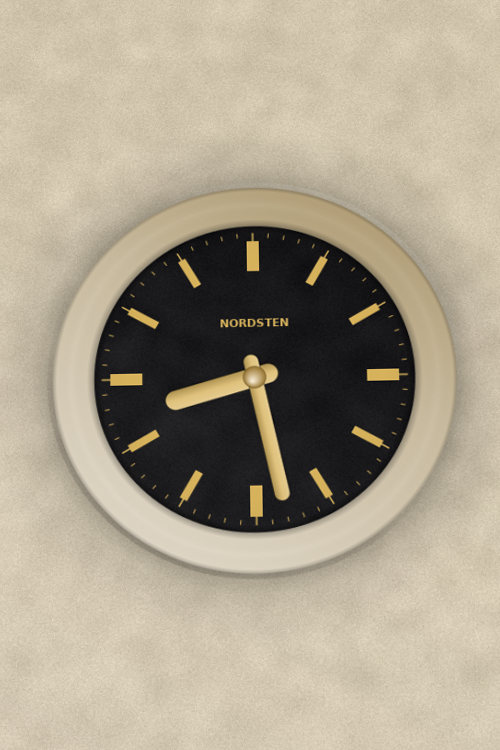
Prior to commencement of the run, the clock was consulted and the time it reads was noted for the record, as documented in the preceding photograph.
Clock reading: 8:28
